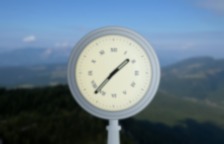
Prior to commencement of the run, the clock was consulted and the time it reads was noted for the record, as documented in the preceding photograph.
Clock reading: 1:37
